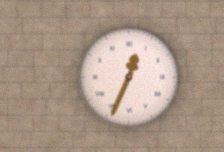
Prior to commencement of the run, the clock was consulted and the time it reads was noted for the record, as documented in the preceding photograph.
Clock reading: 12:34
